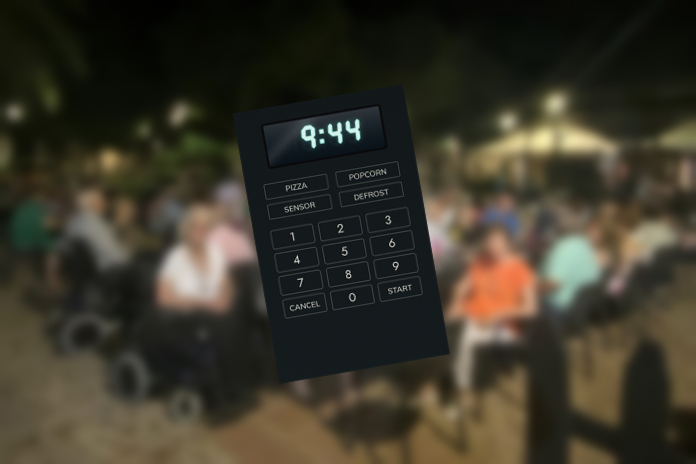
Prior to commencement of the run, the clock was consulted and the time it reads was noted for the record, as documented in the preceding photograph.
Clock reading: 9:44
